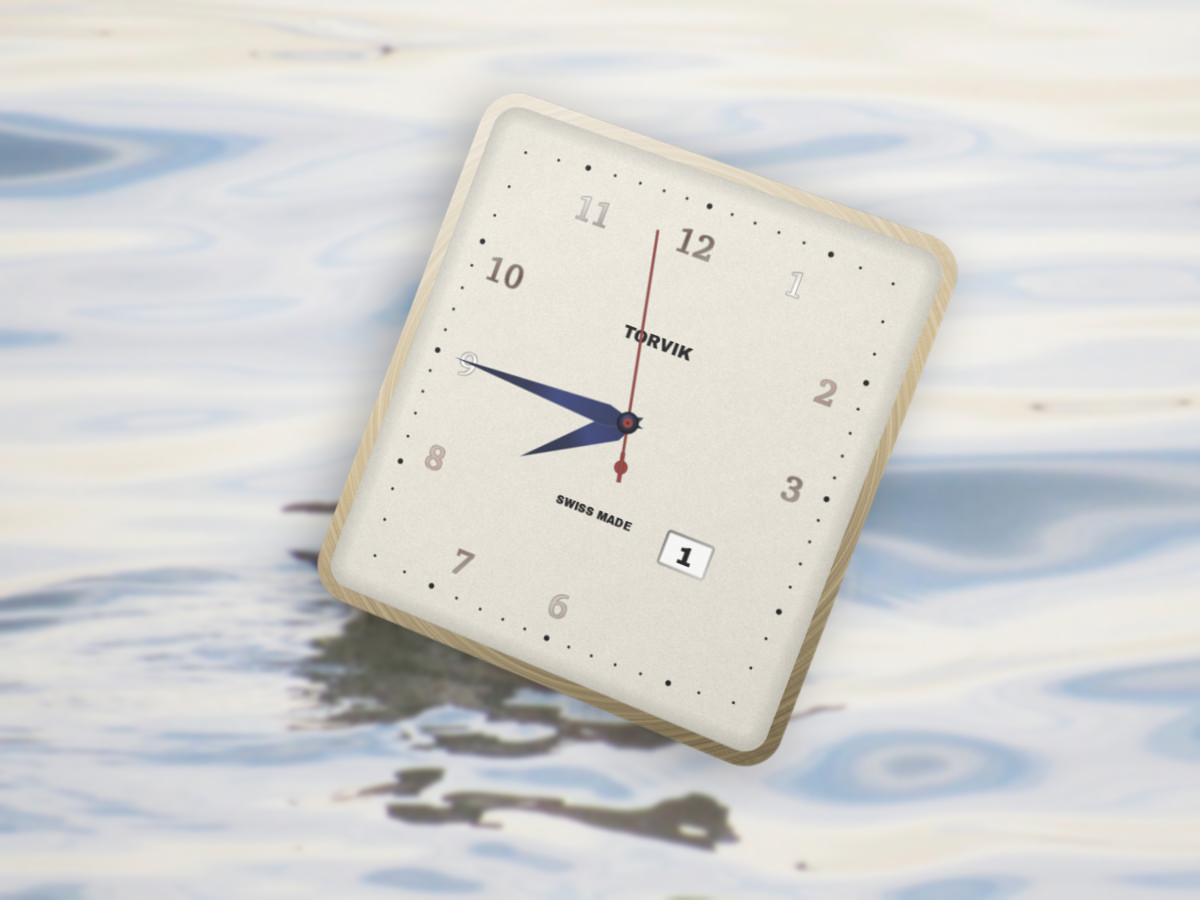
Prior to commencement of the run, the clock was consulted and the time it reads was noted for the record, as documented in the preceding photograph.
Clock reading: 7:44:58
